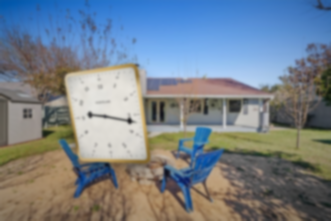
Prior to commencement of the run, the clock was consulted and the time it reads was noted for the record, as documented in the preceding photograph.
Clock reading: 9:17
